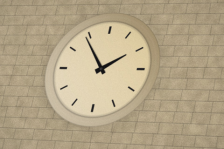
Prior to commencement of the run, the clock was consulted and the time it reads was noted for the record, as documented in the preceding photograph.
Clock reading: 1:54
